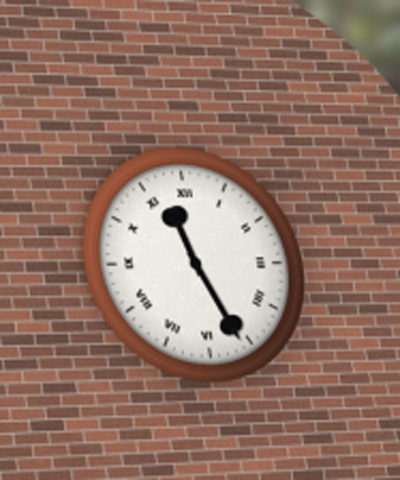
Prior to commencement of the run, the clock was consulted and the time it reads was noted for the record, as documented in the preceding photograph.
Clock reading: 11:26
